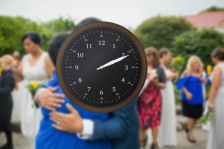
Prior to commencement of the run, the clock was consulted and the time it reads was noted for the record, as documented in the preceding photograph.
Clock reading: 2:11
